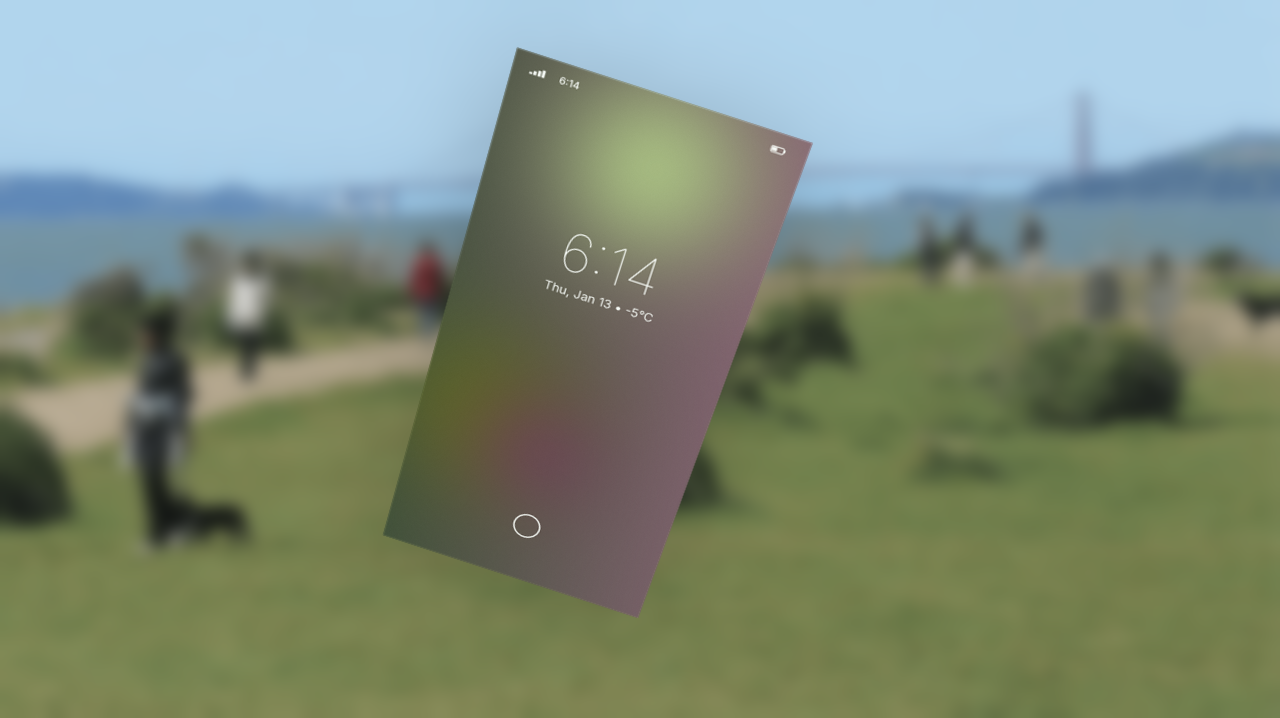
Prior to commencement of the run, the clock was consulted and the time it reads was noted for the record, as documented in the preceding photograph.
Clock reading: 6:14
